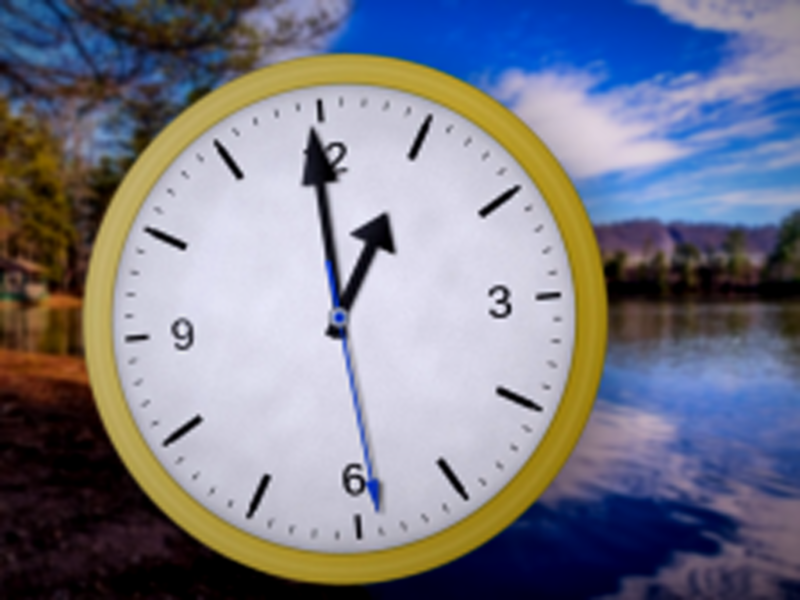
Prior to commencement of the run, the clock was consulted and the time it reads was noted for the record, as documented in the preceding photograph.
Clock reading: 12:59:29
